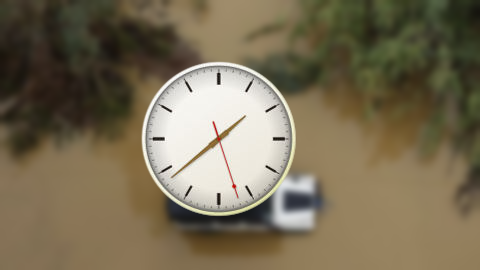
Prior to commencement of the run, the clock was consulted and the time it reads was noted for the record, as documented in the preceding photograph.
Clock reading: 1:38:27
